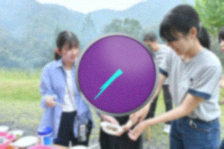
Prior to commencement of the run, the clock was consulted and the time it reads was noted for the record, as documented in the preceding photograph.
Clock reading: 7:37
